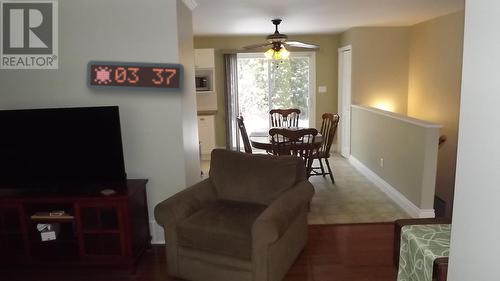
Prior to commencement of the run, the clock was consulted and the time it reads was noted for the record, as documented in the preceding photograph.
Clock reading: 3:37
